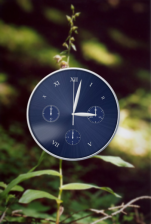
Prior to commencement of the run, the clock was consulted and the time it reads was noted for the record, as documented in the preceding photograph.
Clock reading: 3:02
